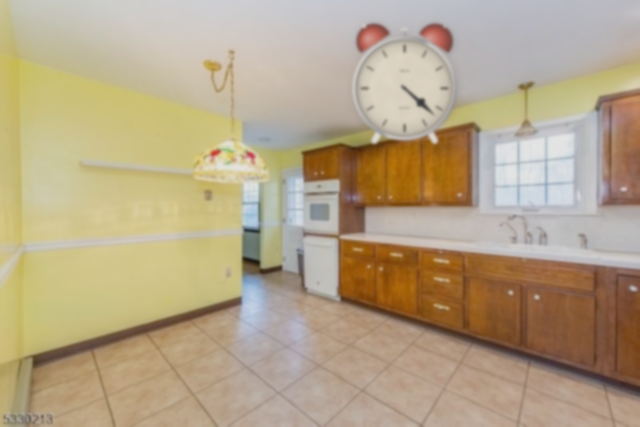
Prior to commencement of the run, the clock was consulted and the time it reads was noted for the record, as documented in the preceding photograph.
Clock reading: 4:22
